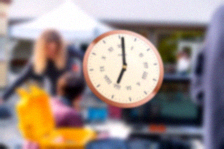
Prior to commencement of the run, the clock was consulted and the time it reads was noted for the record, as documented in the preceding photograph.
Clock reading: 7:01
